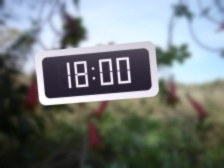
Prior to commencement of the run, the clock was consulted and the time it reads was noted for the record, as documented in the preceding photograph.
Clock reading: 18:00
